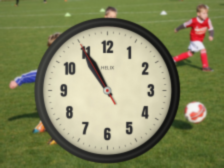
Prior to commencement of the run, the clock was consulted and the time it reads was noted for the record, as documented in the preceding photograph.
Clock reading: 10:54:55
